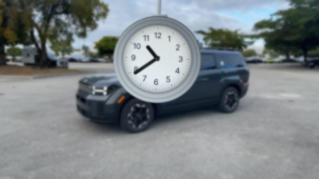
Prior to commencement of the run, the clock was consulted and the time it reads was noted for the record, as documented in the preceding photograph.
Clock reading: 10:39
